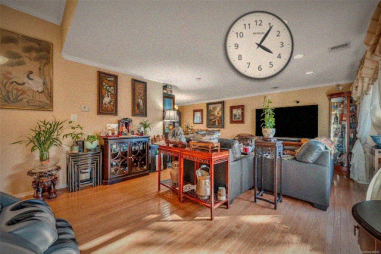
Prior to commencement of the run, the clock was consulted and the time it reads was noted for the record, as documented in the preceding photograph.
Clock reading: 4:06
